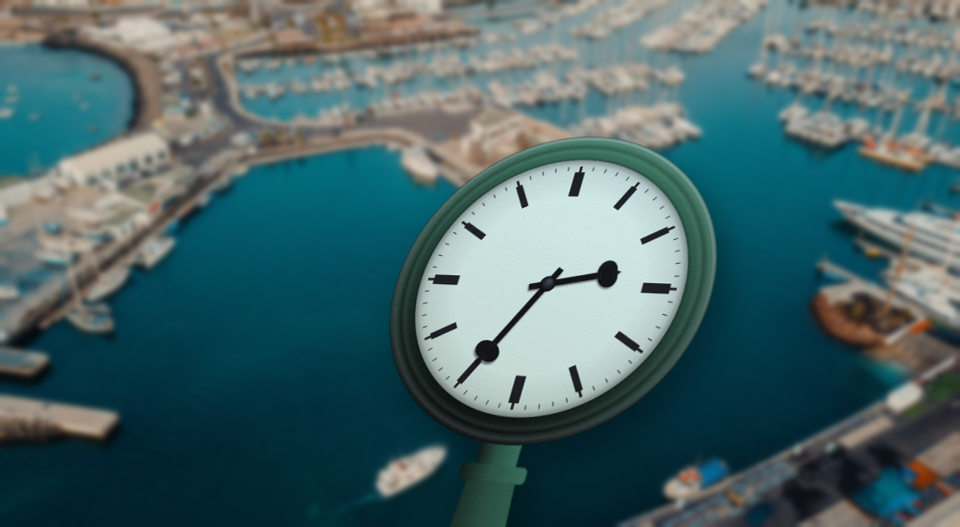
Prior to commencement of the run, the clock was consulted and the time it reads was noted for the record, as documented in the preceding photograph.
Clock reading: 2:35
